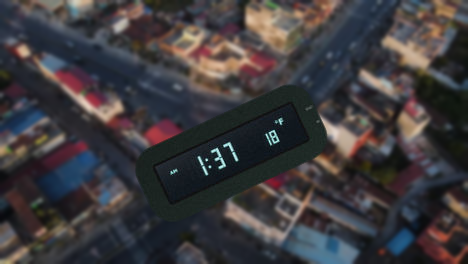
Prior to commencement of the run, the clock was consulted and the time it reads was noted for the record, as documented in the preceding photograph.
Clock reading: 1:37
